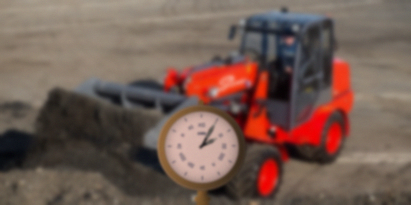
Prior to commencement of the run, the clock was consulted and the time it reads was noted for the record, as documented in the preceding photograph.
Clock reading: 2:05
